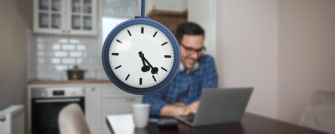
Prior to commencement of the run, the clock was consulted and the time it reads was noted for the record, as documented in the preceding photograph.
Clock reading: 5:23
